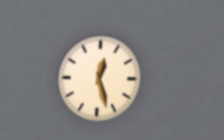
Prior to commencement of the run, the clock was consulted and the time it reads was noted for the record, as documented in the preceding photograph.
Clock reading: 12:27
